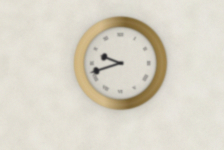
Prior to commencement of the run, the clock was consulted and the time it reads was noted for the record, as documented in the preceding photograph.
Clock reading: 9:42
